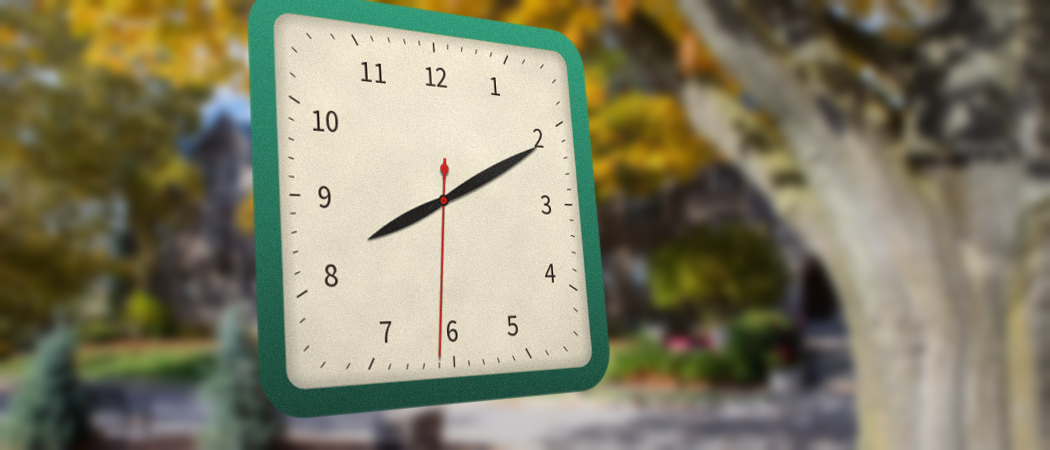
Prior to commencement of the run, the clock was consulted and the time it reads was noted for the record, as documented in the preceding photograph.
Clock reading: 8:10:31
